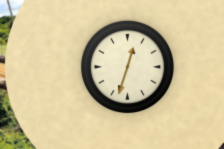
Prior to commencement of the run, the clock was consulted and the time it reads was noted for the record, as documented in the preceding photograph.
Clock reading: 12:33
